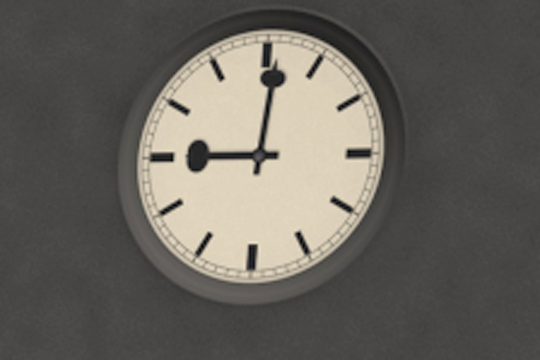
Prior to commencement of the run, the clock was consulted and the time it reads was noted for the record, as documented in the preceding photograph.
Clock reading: 9:01
